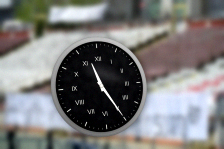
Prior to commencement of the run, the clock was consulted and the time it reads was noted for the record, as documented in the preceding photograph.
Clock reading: 11:25
